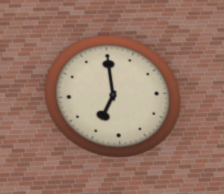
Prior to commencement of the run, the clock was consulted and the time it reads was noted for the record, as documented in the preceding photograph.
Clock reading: 7:00
